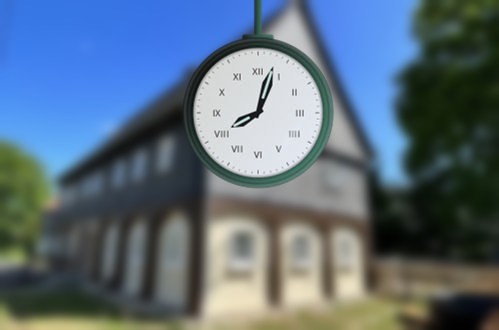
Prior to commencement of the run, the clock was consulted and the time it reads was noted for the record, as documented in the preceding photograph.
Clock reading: 8:03
